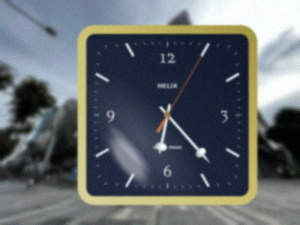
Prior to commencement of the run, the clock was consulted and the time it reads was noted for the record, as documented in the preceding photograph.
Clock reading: 6:23:05
